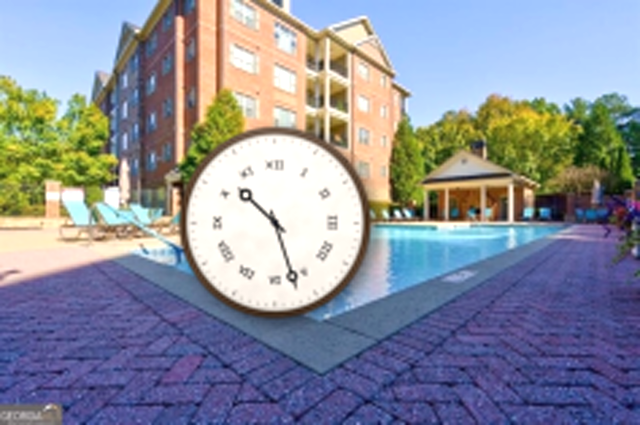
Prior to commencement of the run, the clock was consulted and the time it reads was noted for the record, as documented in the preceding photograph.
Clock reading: 10:27
